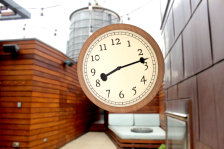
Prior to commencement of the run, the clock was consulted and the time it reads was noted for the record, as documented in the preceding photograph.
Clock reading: 8:13
